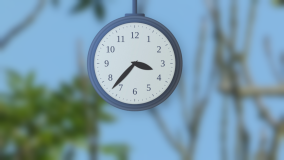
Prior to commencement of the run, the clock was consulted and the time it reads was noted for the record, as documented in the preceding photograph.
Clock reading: 3:37
